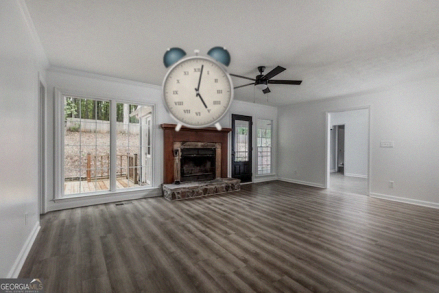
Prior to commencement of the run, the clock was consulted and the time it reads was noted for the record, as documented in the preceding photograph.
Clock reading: 5:02
